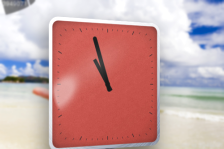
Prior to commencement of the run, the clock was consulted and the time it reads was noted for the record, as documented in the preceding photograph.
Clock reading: 10:57
